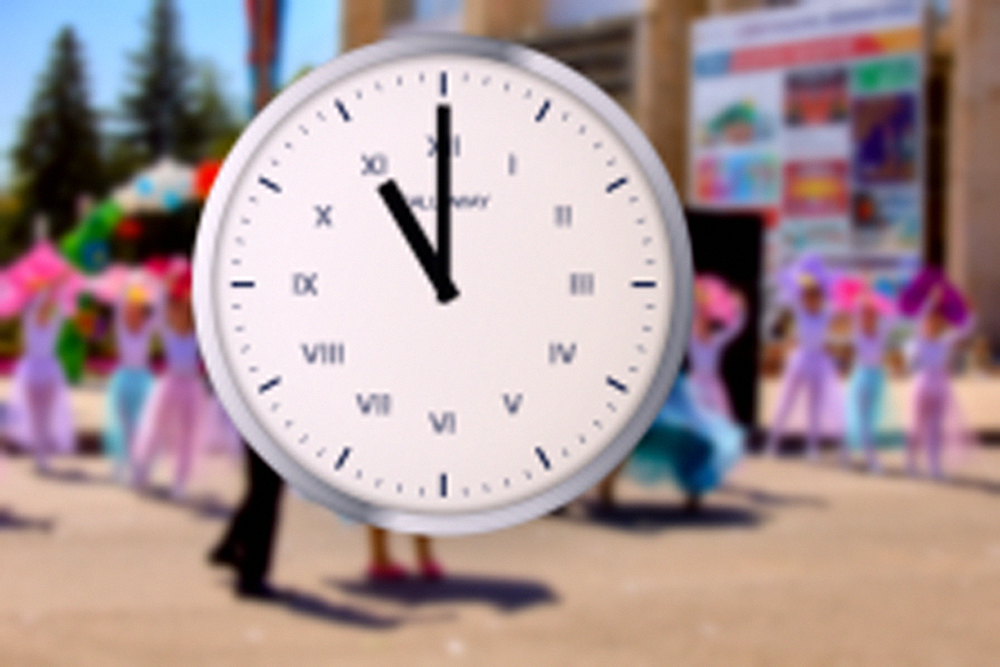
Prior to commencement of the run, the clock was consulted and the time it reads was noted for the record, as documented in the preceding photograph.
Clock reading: 11:00
